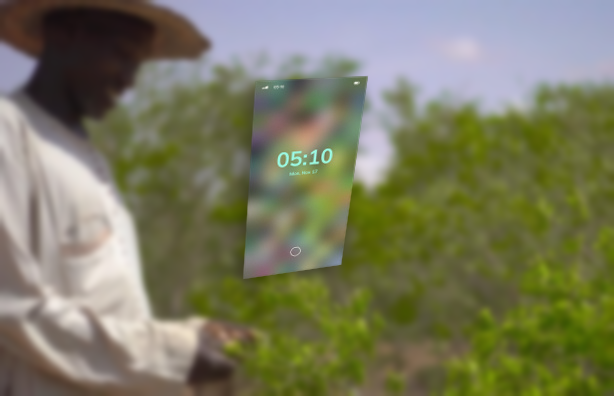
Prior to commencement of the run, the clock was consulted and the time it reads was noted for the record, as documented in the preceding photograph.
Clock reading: 5:10
